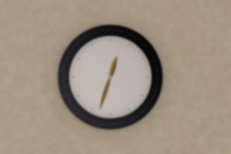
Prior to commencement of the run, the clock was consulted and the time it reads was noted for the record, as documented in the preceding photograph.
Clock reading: 12:33
